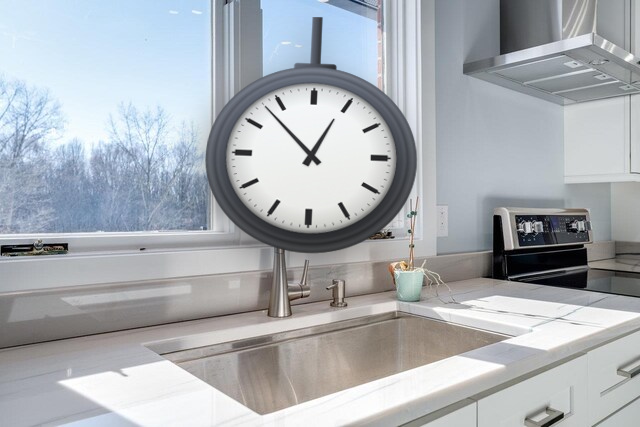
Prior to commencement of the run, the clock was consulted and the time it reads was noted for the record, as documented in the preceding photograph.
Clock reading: 12:53
